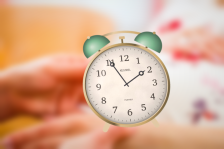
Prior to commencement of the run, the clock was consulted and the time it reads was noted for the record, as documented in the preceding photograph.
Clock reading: 1:55
